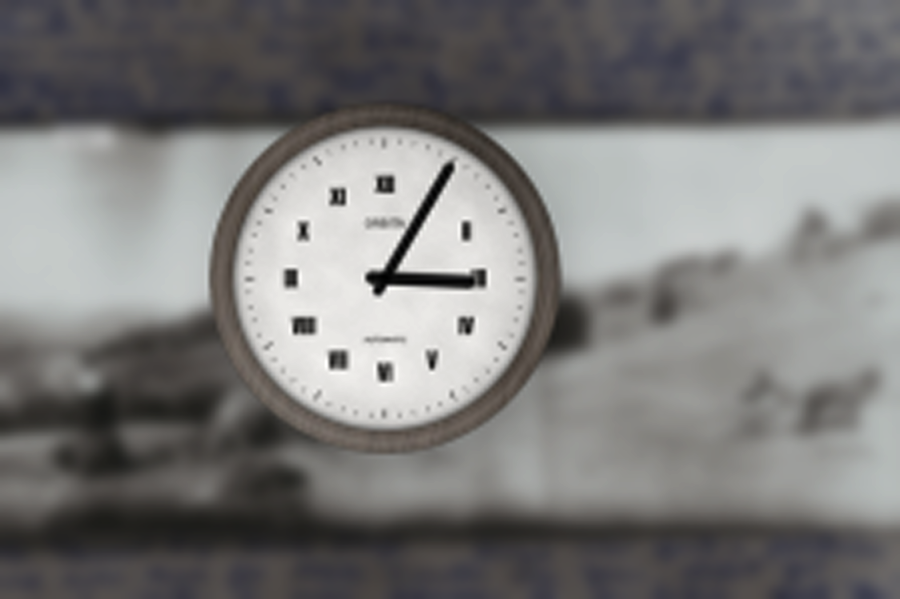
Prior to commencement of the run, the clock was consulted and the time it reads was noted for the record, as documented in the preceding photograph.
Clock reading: 3:05
